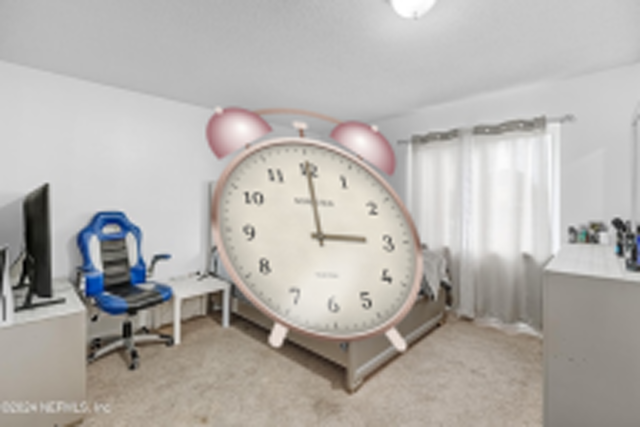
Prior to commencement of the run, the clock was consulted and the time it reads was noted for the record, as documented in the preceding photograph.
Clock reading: 3:00
